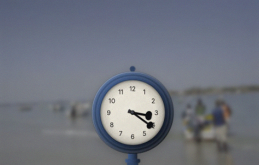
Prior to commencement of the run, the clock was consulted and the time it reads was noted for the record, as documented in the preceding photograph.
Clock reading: 3:21
